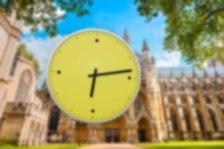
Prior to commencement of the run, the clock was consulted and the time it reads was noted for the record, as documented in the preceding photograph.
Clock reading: 6:13
